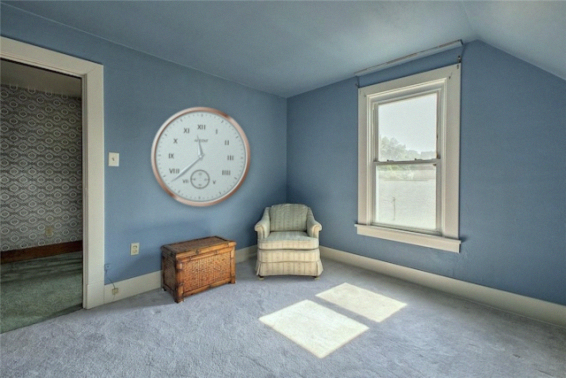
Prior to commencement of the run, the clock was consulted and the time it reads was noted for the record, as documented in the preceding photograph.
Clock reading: 11:38
